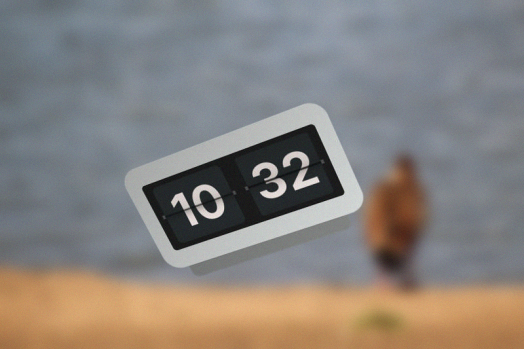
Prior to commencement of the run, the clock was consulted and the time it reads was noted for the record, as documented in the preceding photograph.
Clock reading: 10:32
